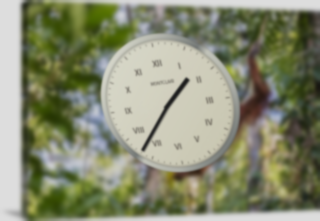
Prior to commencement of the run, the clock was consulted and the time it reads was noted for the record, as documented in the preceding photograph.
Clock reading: 1:37
